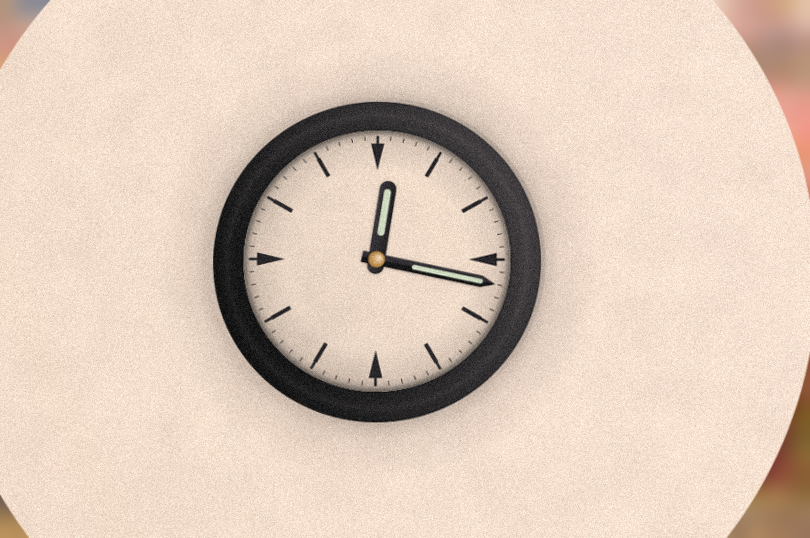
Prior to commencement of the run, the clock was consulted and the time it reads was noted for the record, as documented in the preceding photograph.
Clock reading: 12:17
